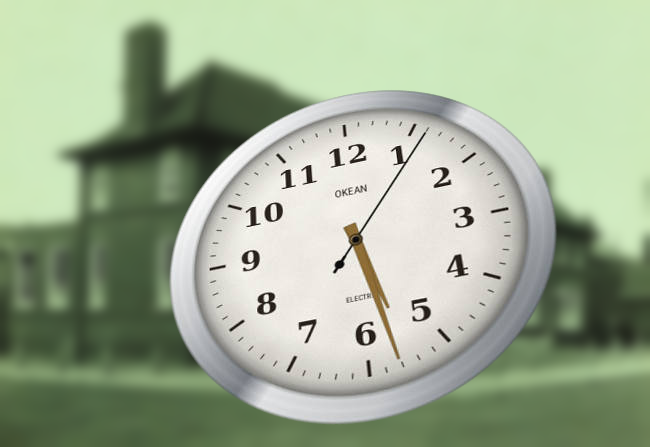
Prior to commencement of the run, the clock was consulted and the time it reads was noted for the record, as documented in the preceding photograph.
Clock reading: 5:28:06
